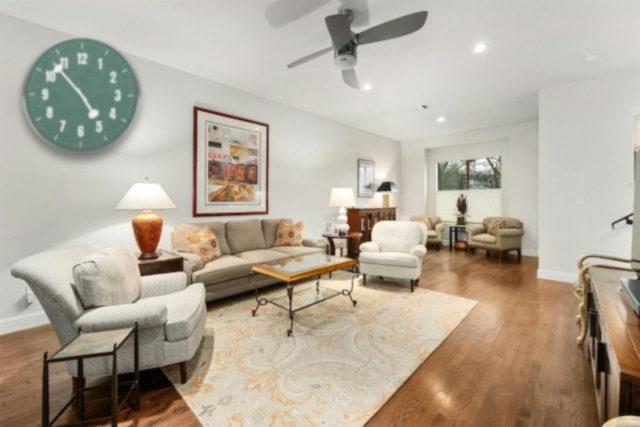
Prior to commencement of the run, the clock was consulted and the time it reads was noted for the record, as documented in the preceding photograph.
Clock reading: 4:53
